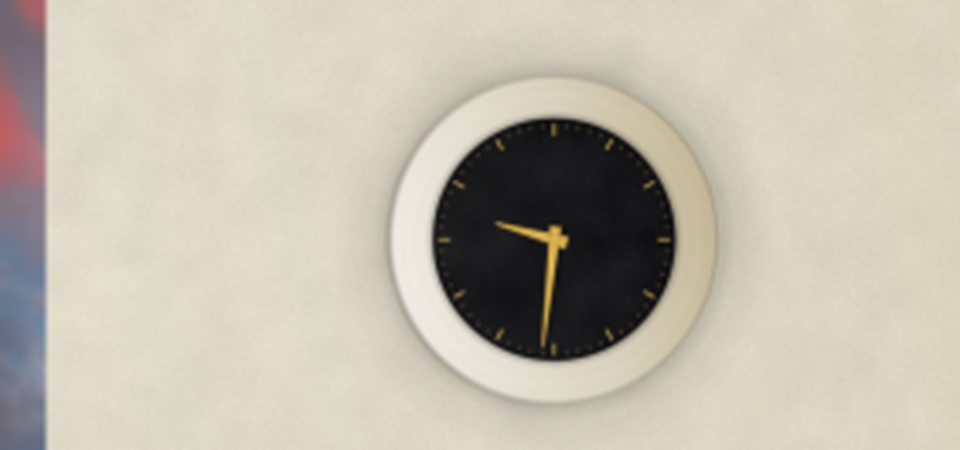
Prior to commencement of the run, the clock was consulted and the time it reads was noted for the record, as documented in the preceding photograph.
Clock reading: 9:31
